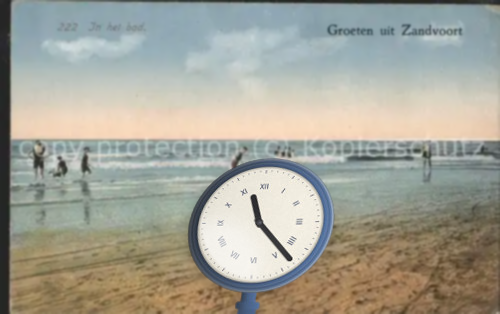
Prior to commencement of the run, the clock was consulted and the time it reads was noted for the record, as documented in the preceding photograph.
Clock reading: 11:23
